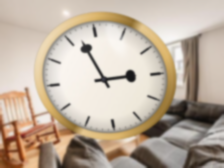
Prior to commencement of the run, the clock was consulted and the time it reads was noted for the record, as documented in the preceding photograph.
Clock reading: 2:57
